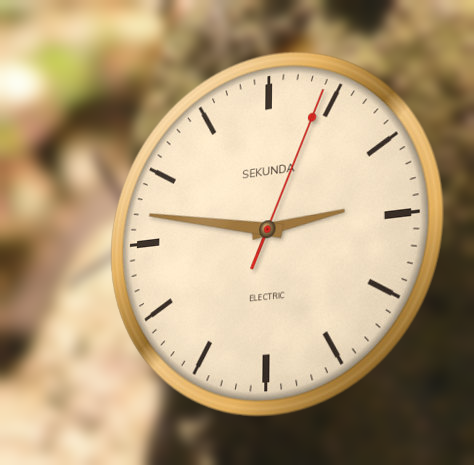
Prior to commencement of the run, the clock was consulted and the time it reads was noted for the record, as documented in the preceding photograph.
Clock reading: 2:47:04
